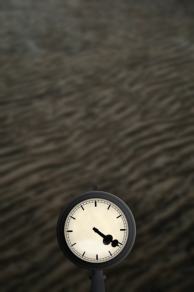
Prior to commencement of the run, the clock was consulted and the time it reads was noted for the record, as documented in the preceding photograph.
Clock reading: 4:21
